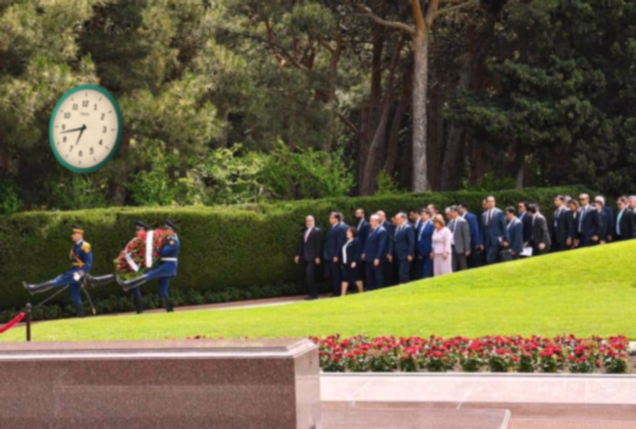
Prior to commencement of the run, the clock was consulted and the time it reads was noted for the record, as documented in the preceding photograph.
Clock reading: 6:43
